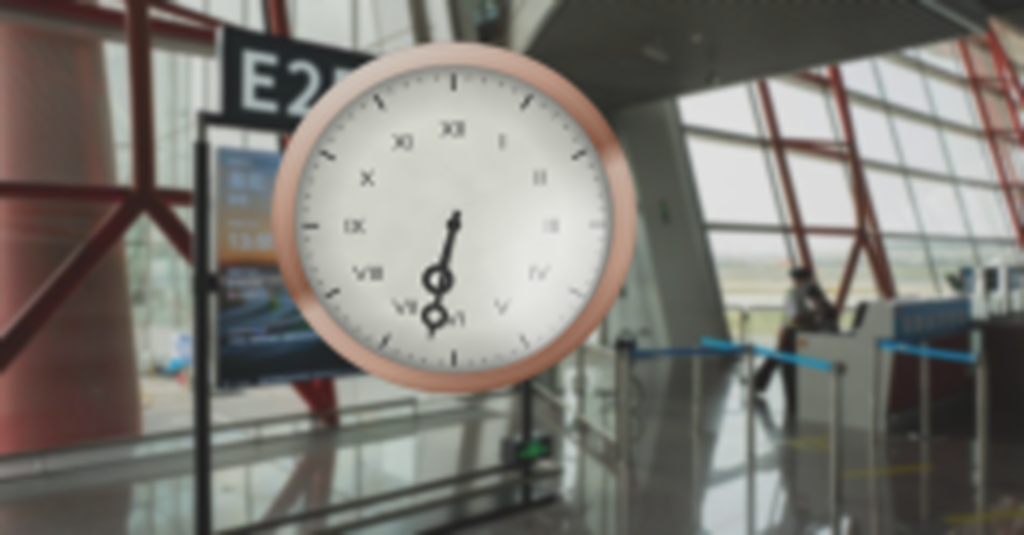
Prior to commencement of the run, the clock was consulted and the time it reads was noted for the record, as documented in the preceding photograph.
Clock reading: 6:32
